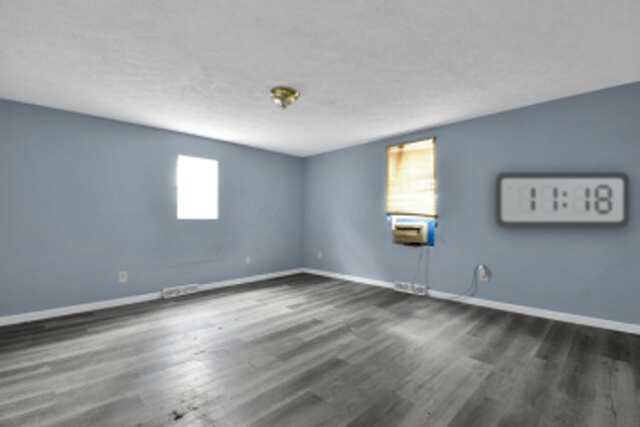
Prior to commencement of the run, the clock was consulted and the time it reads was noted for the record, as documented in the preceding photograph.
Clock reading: 11:18
